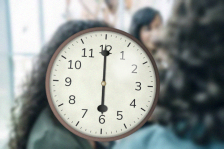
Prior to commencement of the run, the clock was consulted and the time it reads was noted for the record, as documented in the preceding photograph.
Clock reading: 6:00
